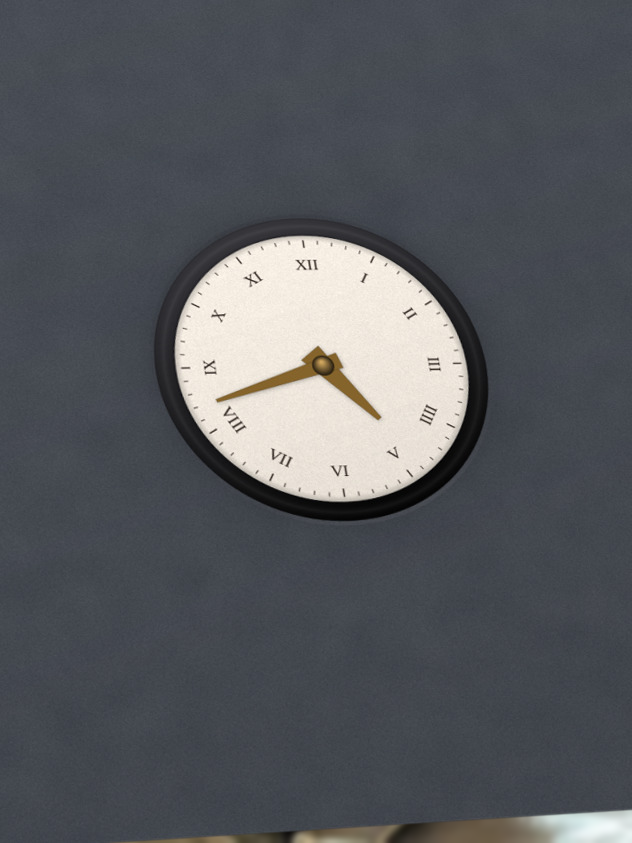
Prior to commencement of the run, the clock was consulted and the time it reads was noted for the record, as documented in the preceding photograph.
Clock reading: 4:42
